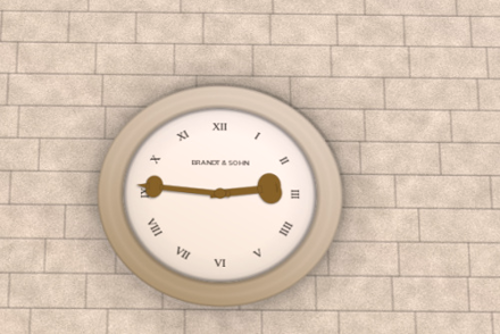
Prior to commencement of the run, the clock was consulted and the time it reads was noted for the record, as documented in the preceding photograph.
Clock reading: 2:46
